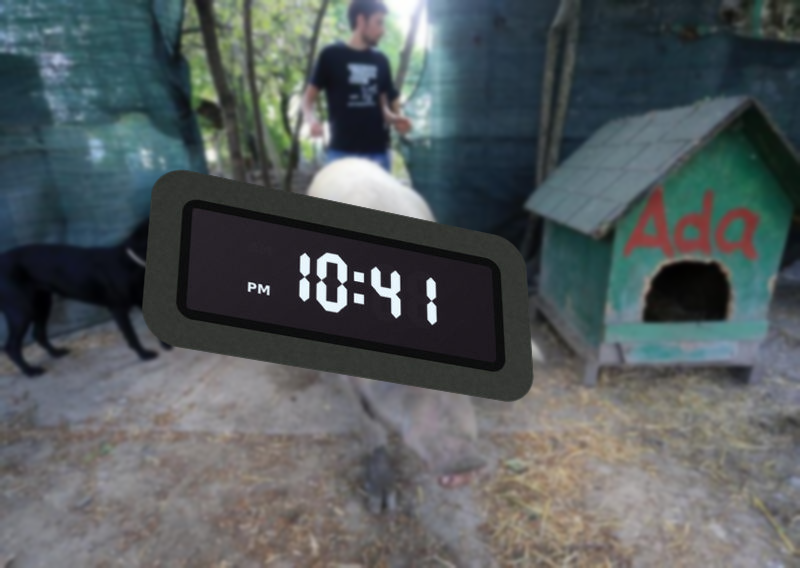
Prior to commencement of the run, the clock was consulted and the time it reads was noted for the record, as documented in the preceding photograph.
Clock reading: 10:41
